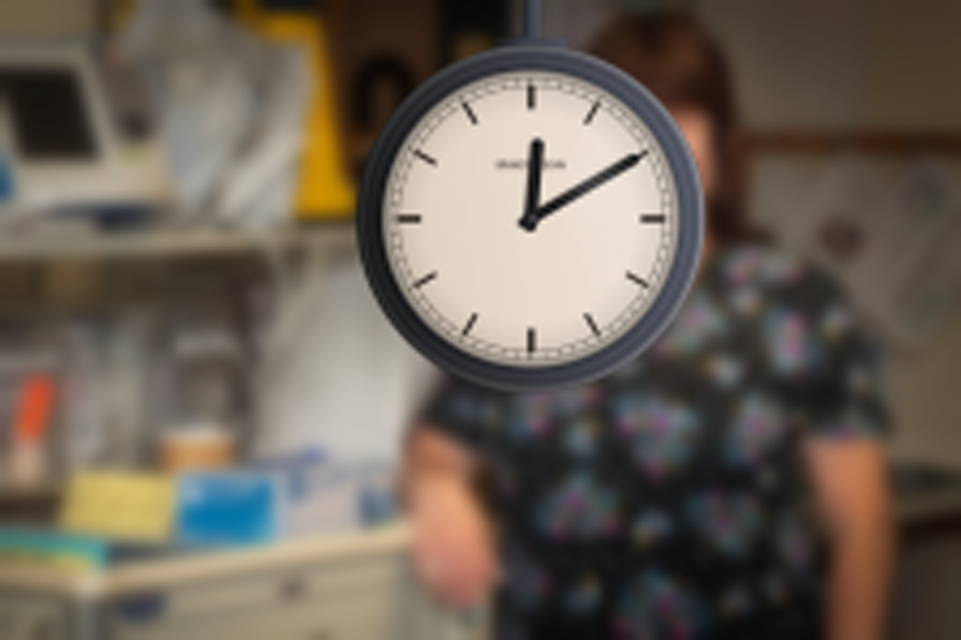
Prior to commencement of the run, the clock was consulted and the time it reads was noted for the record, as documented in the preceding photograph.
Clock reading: 12:10
